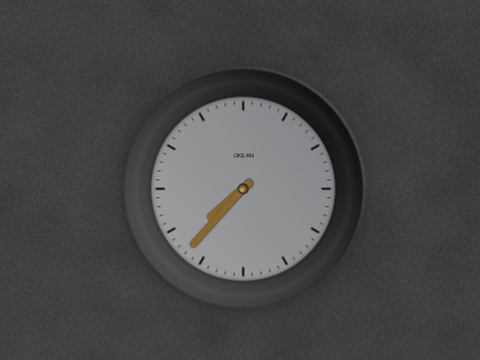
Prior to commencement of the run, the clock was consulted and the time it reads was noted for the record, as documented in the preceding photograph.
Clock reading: 7:37
